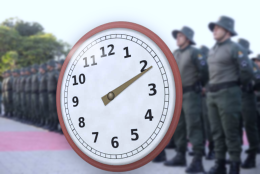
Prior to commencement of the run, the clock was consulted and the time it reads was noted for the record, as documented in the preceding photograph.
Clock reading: 2:11
